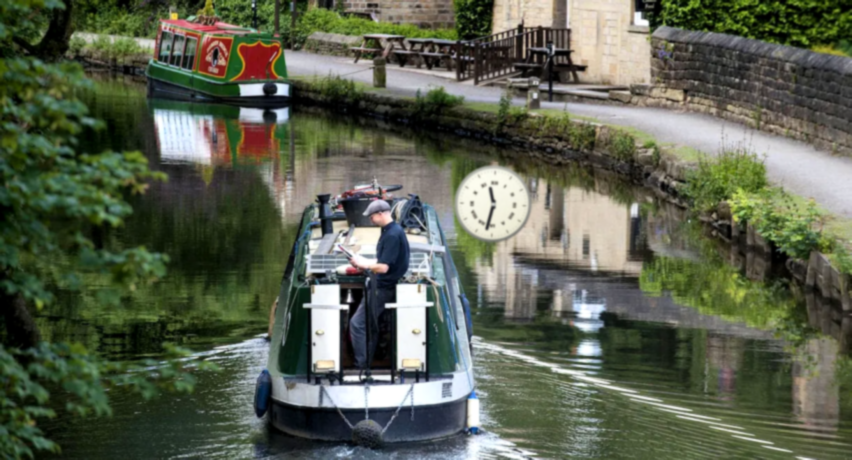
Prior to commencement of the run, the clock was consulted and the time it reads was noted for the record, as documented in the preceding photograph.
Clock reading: 11:32
